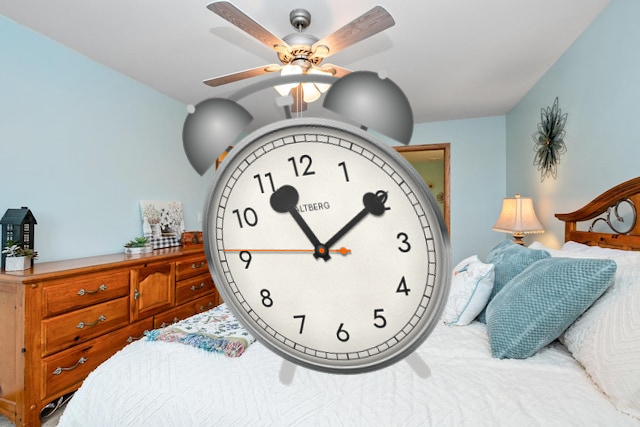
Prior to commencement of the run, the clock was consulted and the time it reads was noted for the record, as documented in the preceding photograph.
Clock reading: 11:09:46
